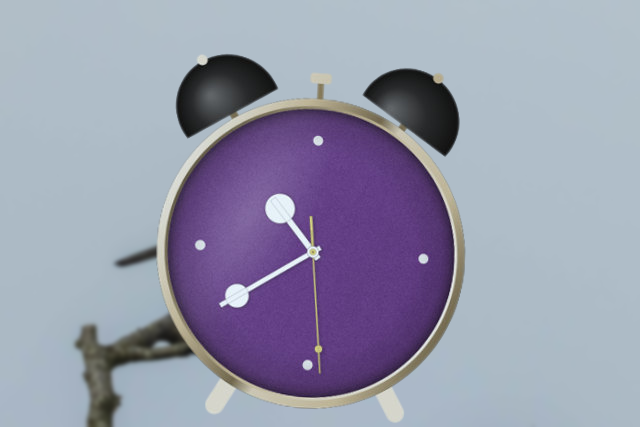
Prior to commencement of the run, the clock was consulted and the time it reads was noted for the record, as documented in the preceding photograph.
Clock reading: 10:39:29
